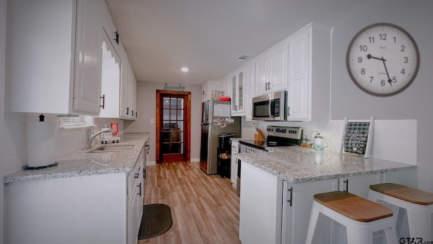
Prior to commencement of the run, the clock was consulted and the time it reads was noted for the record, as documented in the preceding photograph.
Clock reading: 9:27
